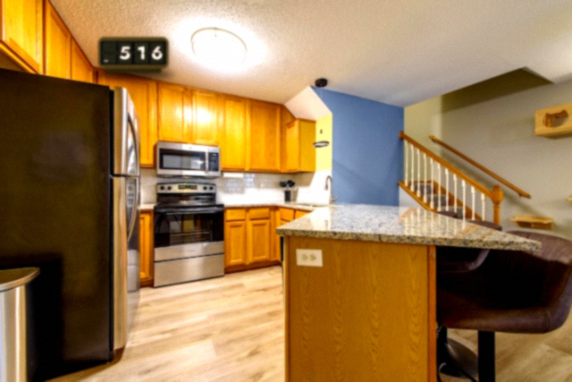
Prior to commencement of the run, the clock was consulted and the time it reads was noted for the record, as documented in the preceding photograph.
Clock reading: 5:16
